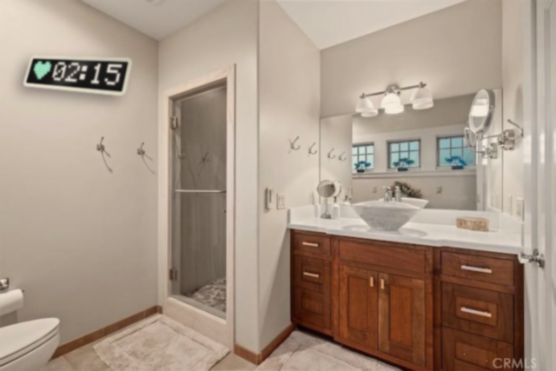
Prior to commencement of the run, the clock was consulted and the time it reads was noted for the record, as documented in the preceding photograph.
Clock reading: 2:15
